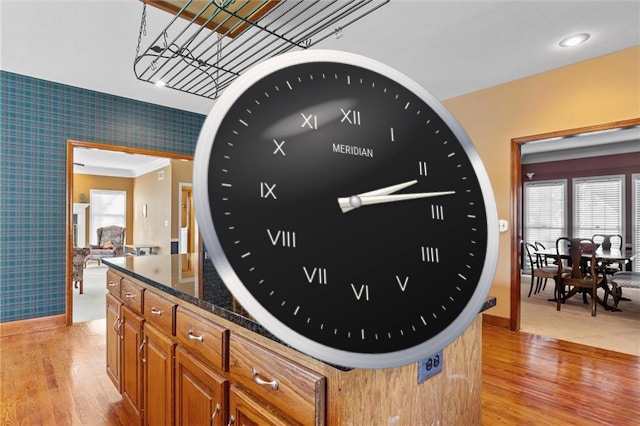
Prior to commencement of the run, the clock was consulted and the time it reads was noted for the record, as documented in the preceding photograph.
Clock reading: 2:13
